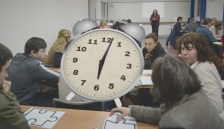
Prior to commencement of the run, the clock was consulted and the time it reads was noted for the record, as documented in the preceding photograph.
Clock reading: 6:02
